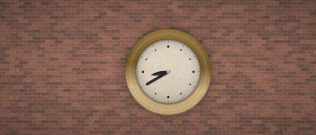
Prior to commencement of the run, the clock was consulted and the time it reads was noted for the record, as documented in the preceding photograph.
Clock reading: 8:40
